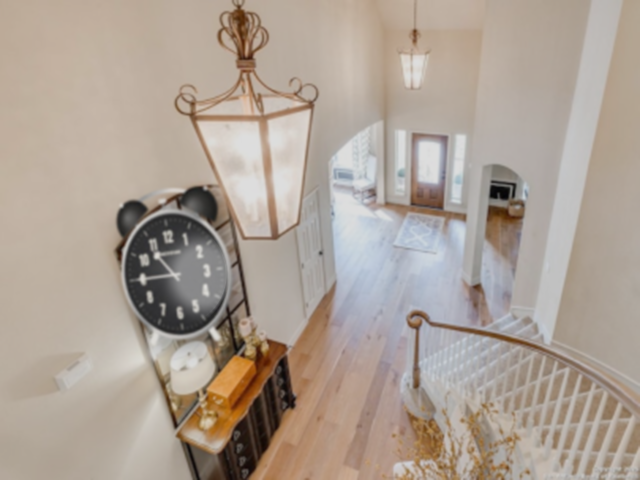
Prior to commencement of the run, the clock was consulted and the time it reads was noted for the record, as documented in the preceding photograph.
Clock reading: 10:45
